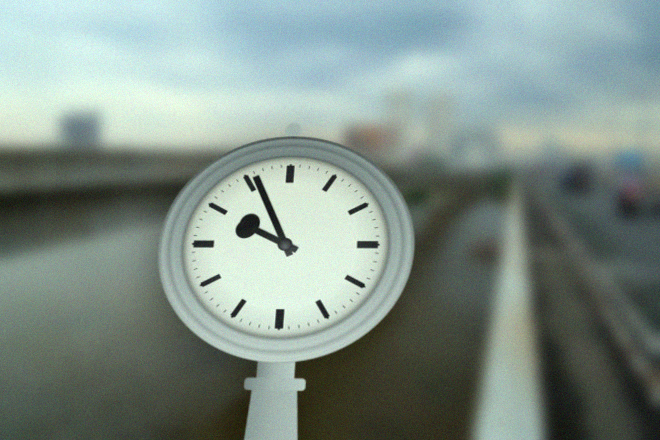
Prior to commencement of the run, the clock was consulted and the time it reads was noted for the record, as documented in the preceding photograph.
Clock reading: 9:56
